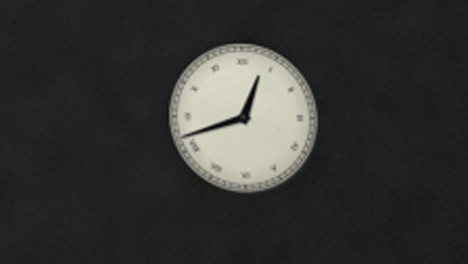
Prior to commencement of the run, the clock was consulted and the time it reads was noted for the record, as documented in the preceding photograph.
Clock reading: 12:42
